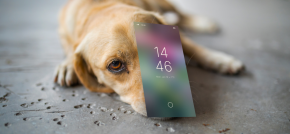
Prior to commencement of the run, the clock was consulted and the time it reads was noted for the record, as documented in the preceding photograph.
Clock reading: 14:46
